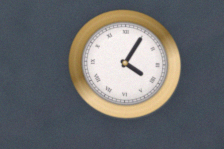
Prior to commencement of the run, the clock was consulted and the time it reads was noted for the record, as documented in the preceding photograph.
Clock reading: 4:05
